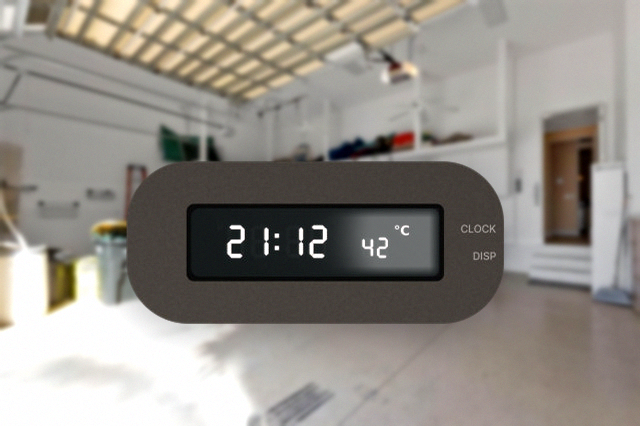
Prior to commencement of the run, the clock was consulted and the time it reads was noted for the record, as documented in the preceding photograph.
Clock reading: 21:12
